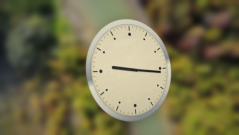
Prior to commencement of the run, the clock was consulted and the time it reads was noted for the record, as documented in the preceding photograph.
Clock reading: 9:16
